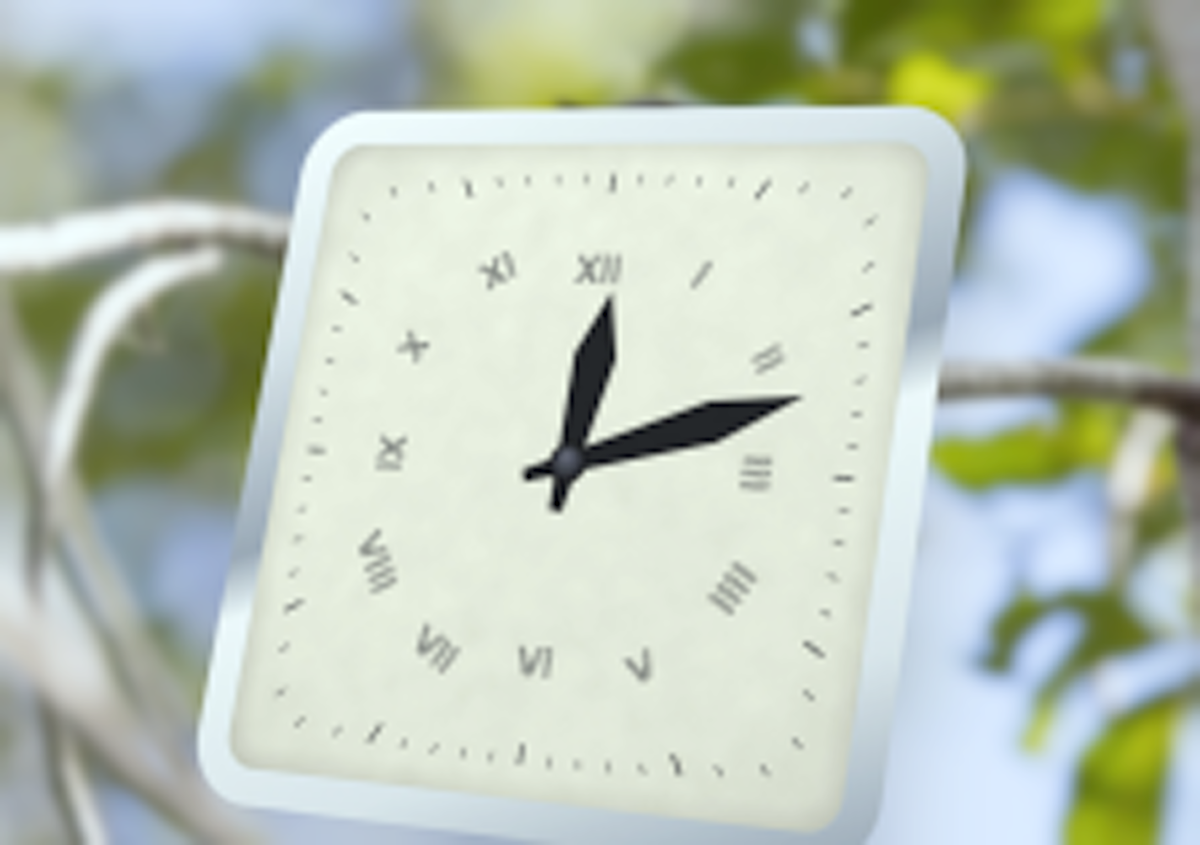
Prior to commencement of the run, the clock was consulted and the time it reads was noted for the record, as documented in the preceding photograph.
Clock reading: 12:12
